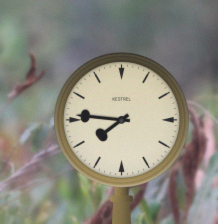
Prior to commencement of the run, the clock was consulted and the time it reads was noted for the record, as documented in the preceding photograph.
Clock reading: 7:46
